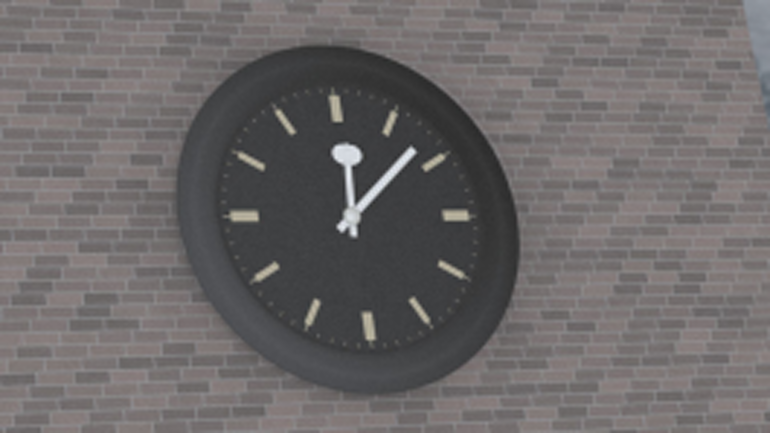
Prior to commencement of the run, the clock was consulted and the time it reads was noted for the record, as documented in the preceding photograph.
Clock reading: 12:08
